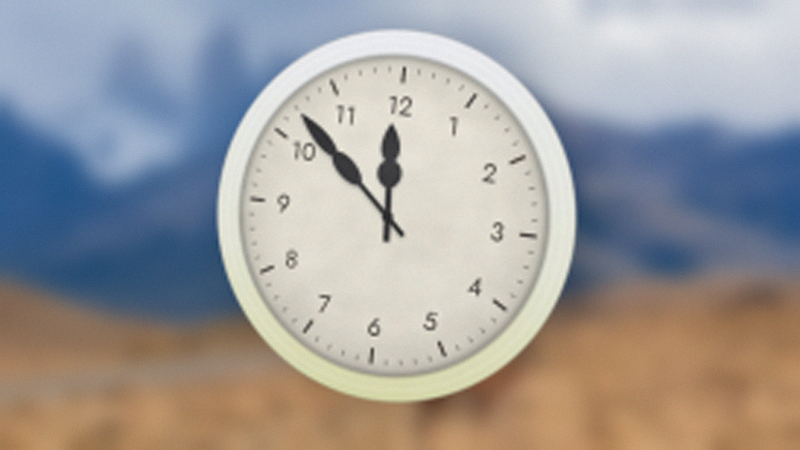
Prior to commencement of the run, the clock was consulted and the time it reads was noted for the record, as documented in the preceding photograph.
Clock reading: 11:52
